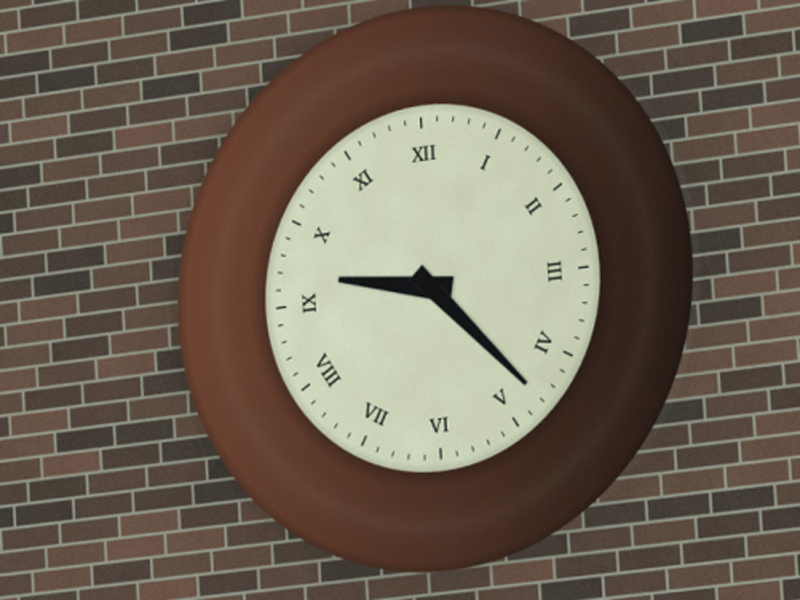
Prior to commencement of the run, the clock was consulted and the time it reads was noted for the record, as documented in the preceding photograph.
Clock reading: 9:23
